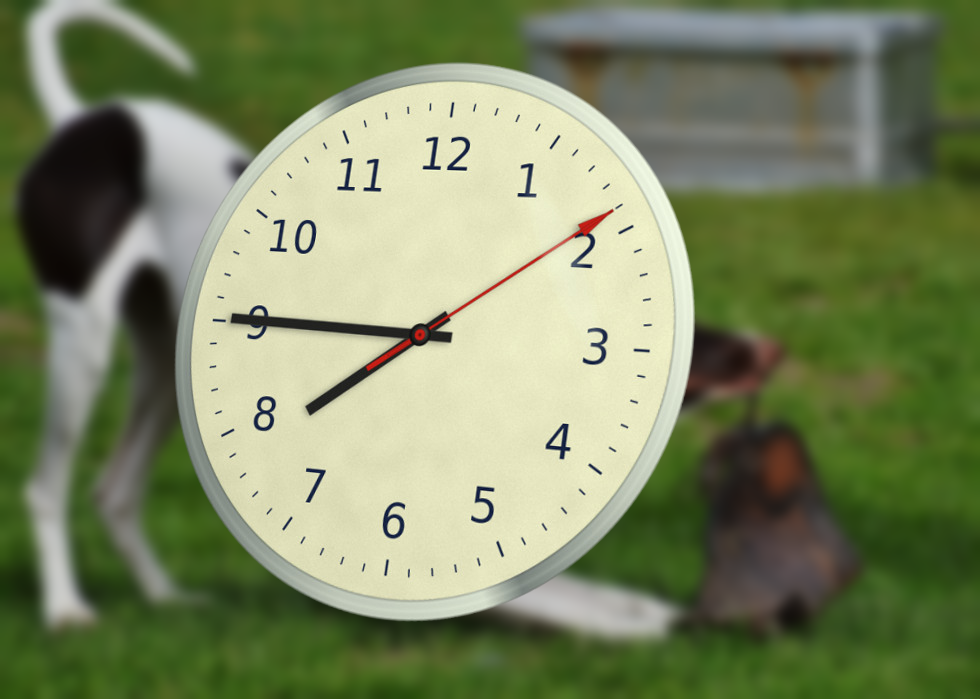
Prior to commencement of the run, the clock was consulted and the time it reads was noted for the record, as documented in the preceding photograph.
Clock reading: 7:45:09
